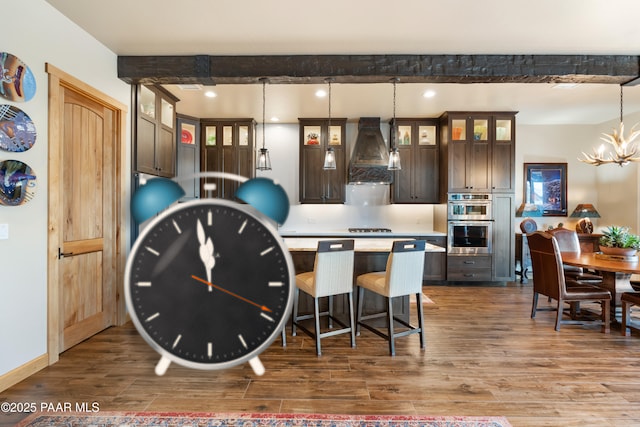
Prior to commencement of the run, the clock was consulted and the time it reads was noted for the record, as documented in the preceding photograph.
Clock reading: 11:58:19
